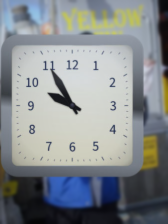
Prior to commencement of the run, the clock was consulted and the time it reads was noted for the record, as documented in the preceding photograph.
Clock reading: 9:55
